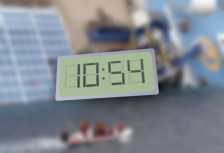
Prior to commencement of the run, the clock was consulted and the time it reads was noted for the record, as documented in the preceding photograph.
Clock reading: 10:54
